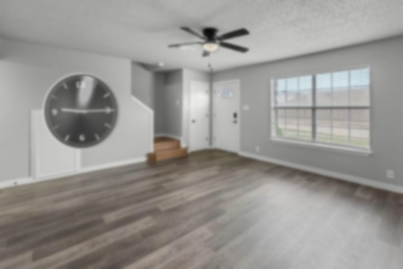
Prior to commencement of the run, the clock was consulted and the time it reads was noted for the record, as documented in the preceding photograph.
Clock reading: 9:15
